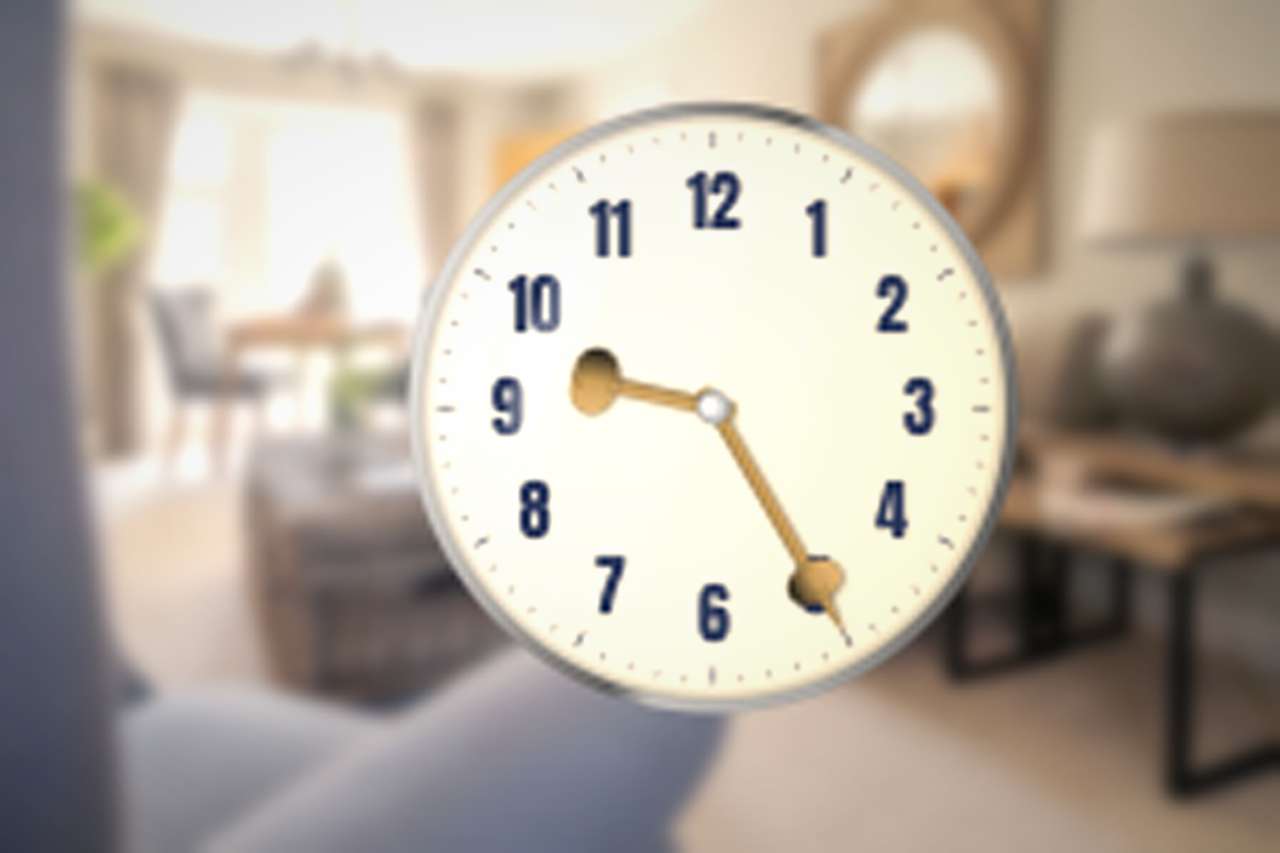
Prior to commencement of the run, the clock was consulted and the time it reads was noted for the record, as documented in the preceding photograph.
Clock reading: 9:25
